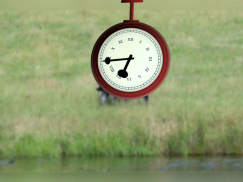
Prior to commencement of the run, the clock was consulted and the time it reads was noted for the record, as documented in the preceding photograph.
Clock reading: 6:44
